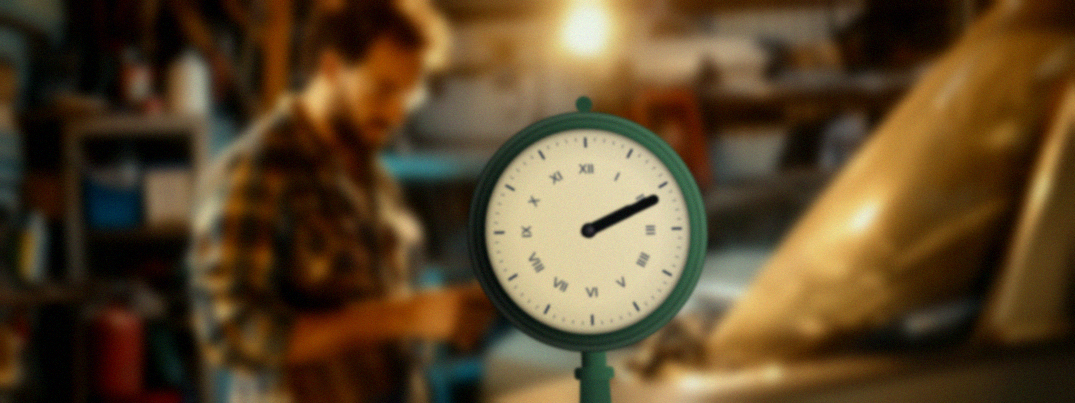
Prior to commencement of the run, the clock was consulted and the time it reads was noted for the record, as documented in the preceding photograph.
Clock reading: 2:11
